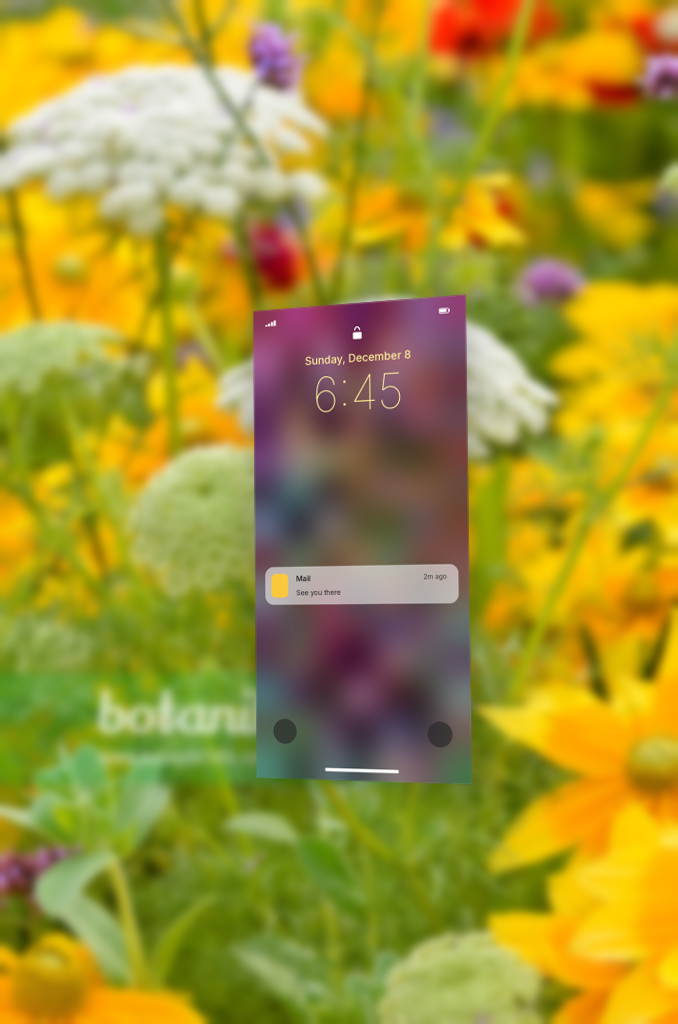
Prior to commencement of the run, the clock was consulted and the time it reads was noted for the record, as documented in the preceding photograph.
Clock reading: 6:45
